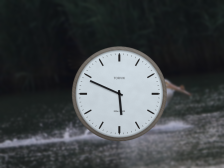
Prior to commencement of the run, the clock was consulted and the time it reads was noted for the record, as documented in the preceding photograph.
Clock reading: 5:49
